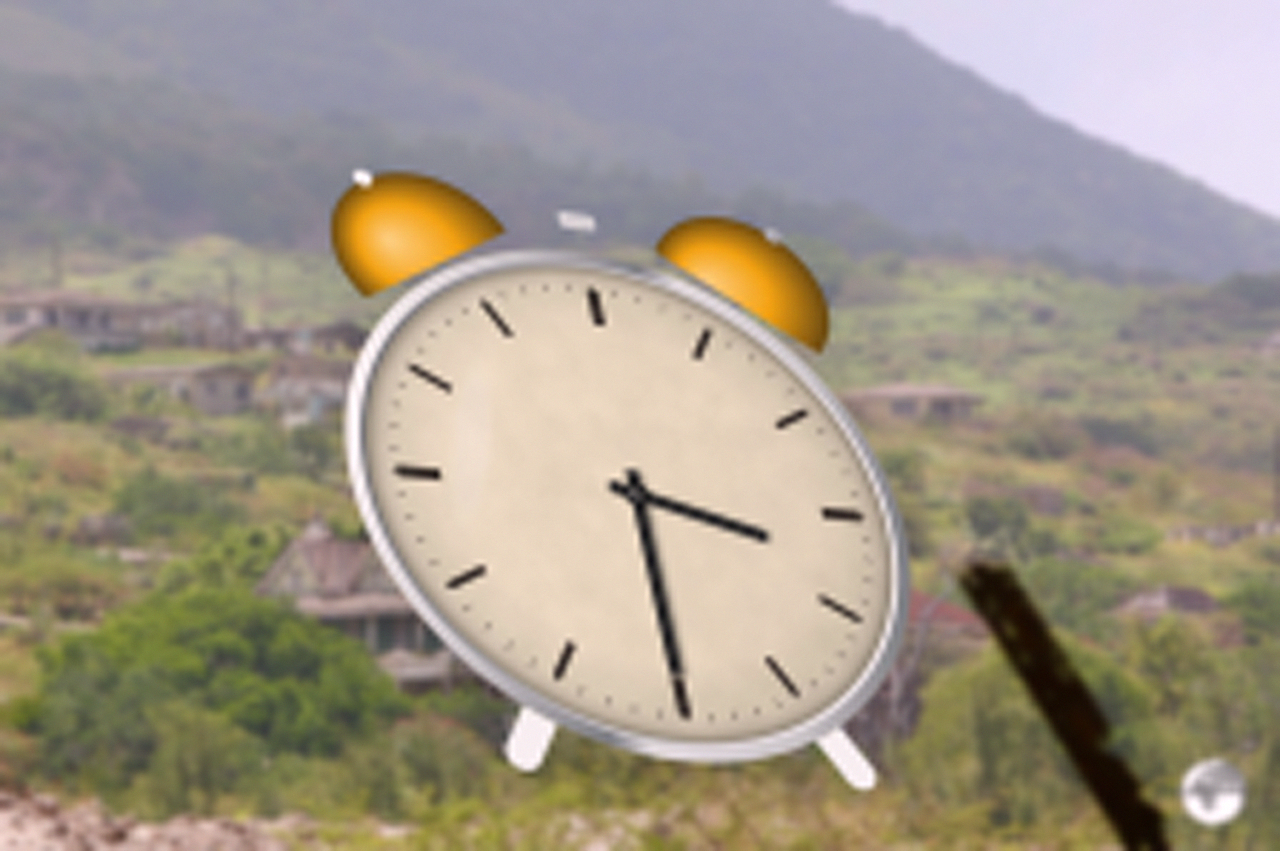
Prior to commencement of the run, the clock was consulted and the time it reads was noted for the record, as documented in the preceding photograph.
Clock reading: 3:30
